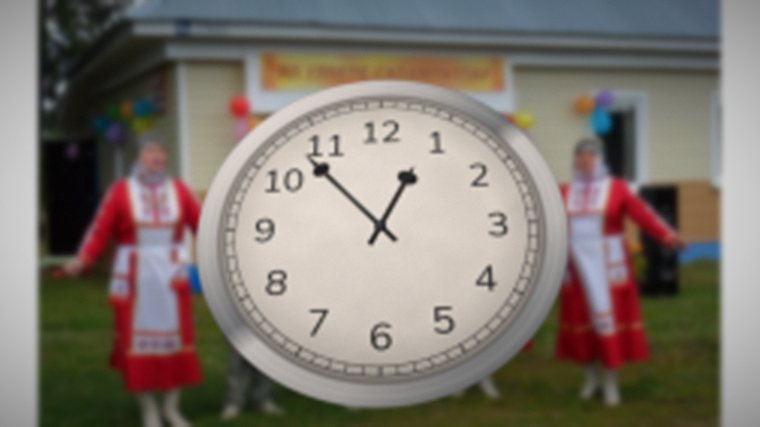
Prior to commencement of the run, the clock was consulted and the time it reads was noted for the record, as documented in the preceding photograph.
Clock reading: 12:53
